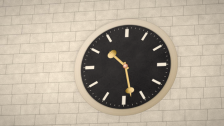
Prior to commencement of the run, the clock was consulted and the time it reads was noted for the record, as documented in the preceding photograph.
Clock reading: 10:28
